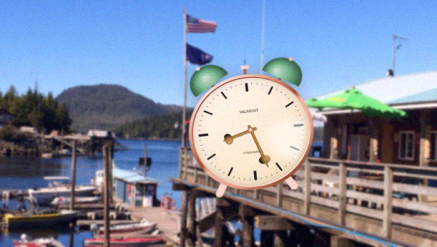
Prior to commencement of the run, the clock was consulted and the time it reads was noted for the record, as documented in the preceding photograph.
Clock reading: 8:27
